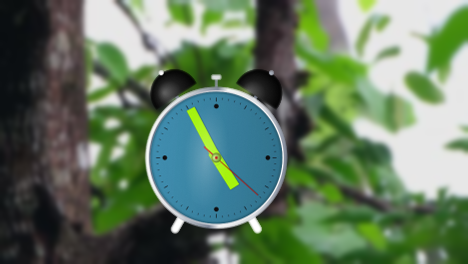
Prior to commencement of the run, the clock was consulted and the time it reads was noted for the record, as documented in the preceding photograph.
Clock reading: 4:55:22
